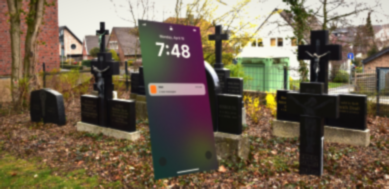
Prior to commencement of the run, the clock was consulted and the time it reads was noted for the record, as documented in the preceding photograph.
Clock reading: 7:48
